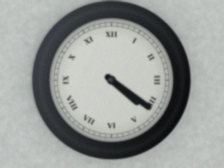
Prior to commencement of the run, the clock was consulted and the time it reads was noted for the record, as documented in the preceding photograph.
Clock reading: 4:21
